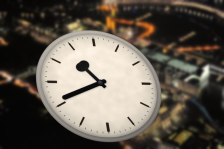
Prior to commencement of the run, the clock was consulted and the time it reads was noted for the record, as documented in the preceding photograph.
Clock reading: 10:41
